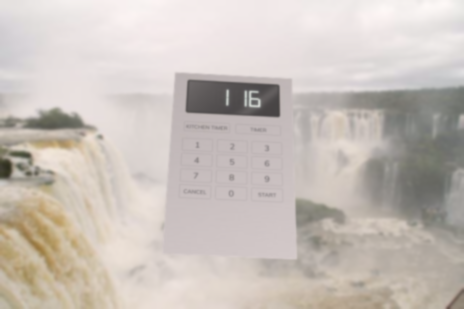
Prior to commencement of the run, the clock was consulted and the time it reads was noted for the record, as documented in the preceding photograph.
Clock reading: 1:16
